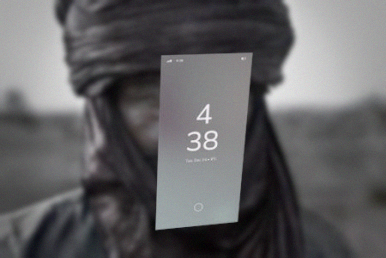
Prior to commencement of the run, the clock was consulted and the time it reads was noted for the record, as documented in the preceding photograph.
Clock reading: 4:38
